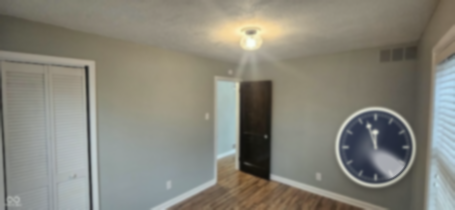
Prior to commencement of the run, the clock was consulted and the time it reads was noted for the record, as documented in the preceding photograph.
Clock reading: 11:57
